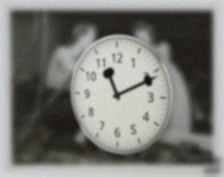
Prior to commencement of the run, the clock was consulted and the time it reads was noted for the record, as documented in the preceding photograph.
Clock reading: 11:11
